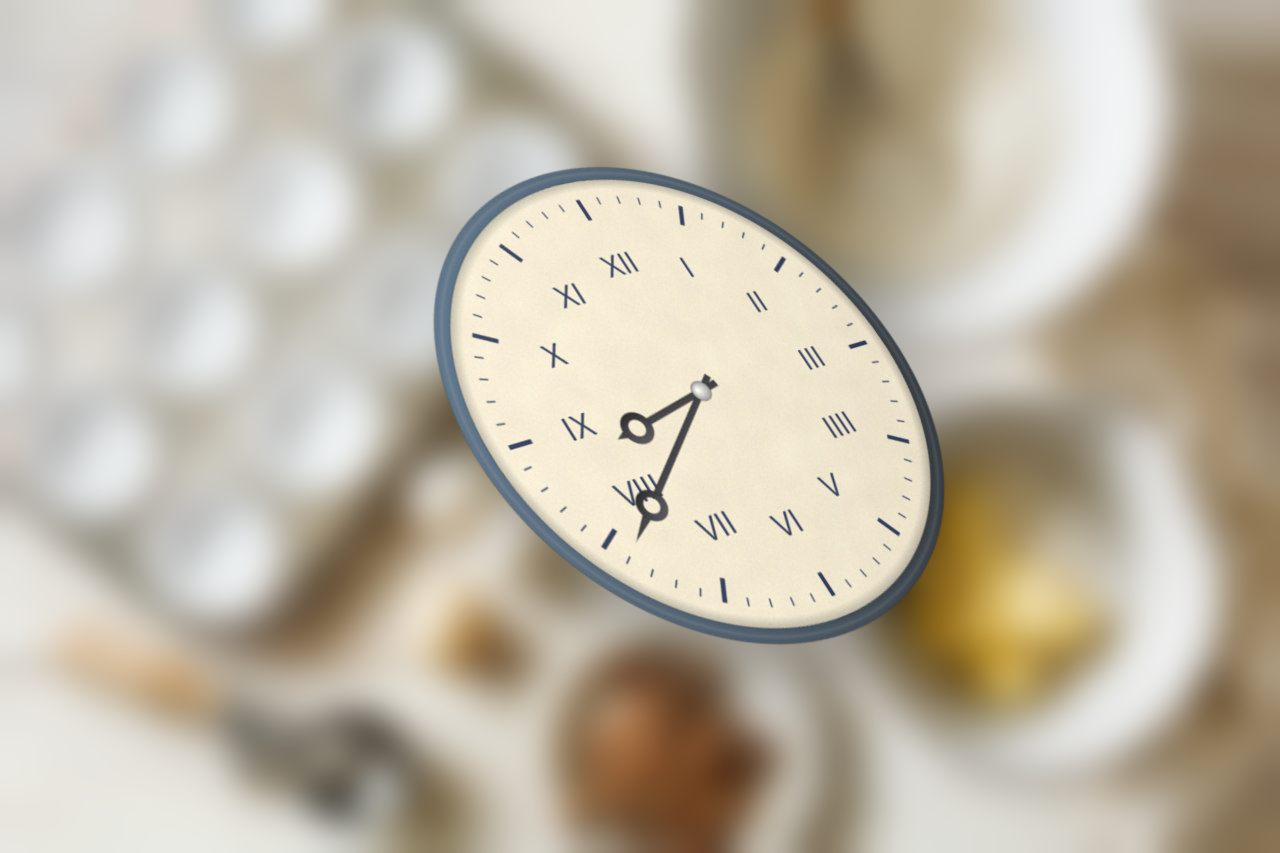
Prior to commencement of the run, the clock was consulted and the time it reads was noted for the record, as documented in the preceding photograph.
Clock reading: 8:39
